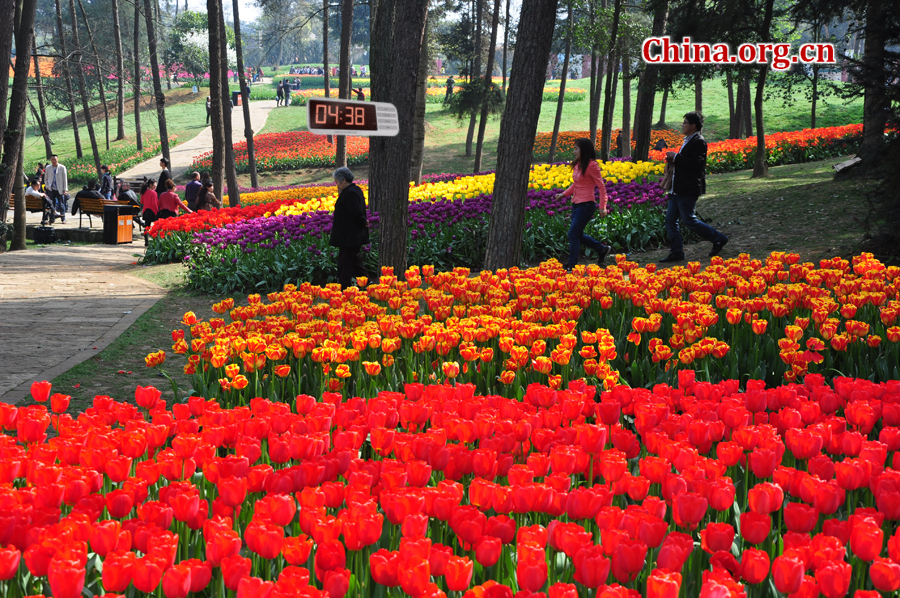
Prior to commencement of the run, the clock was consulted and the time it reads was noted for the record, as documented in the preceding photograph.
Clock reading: 4:38
